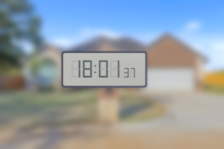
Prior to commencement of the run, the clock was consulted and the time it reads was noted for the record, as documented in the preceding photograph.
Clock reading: 18:01:37
